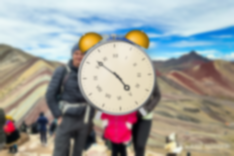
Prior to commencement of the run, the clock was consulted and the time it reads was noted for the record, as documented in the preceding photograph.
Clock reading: 4:52
